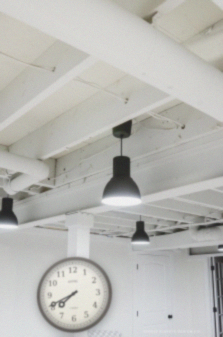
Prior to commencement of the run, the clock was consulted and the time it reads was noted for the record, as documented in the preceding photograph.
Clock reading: 7:41
